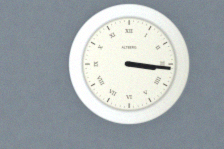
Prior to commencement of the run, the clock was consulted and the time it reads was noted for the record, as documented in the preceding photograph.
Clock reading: 3:16
